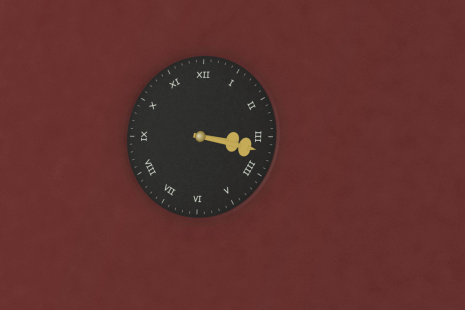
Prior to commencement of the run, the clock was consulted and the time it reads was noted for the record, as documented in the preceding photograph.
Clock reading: 3:17
